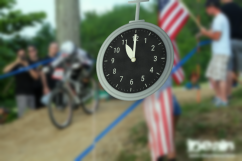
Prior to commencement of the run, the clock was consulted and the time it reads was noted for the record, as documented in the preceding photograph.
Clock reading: 11:00
